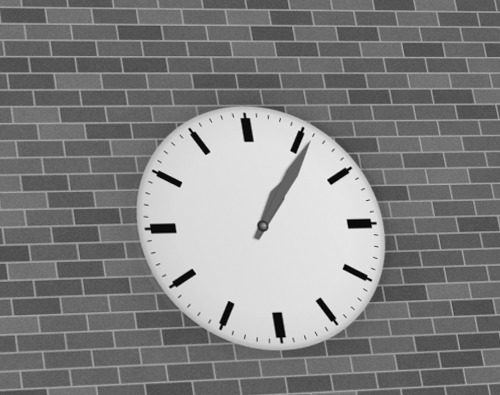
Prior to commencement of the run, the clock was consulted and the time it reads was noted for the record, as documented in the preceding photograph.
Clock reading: 1:06
